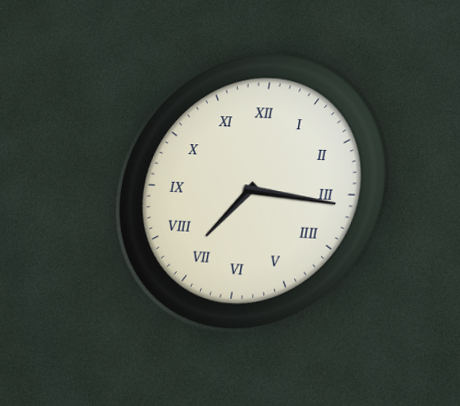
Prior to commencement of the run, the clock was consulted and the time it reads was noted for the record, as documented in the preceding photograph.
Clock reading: 7:16
